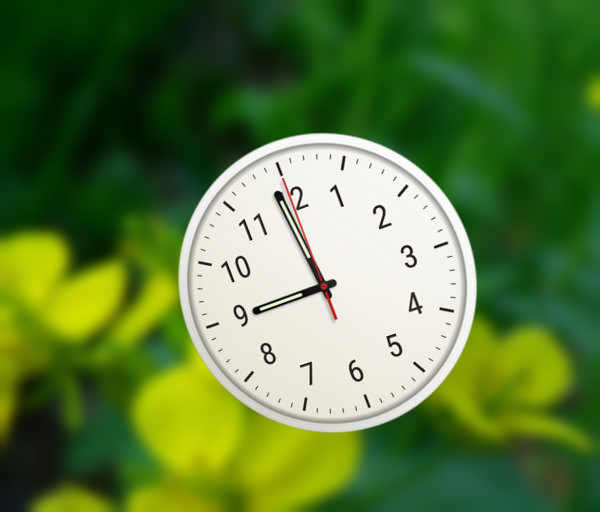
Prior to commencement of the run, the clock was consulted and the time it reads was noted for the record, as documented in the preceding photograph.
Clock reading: 8:59:00
